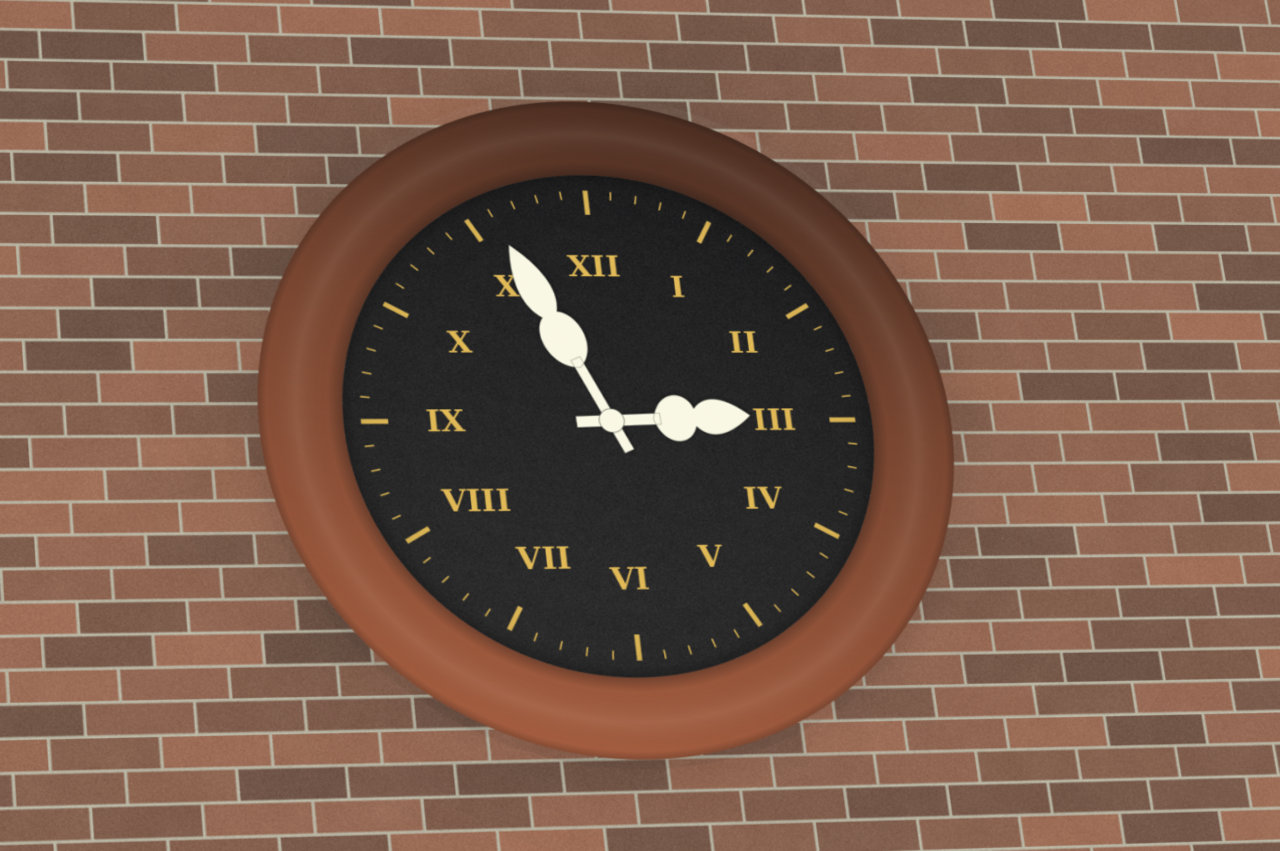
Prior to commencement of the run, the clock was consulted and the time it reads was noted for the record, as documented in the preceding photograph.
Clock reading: 2:56
